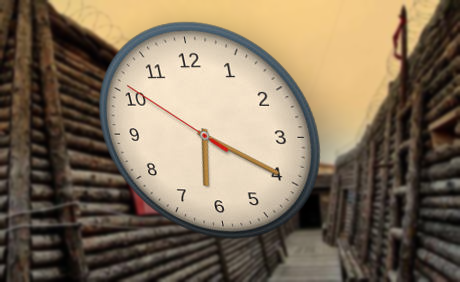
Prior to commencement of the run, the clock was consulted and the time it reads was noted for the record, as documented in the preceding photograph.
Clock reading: 6:19:51
